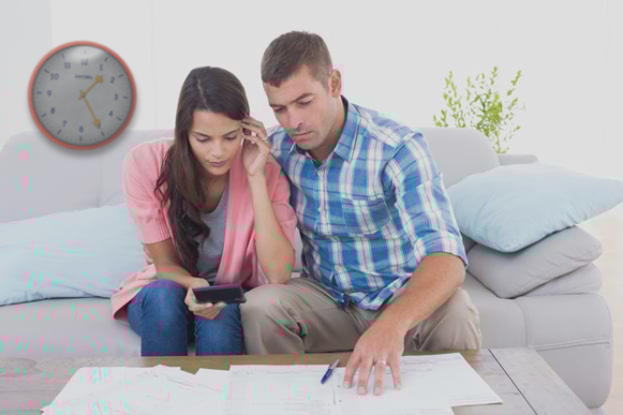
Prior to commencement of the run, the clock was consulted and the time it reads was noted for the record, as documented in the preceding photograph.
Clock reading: 1:25
